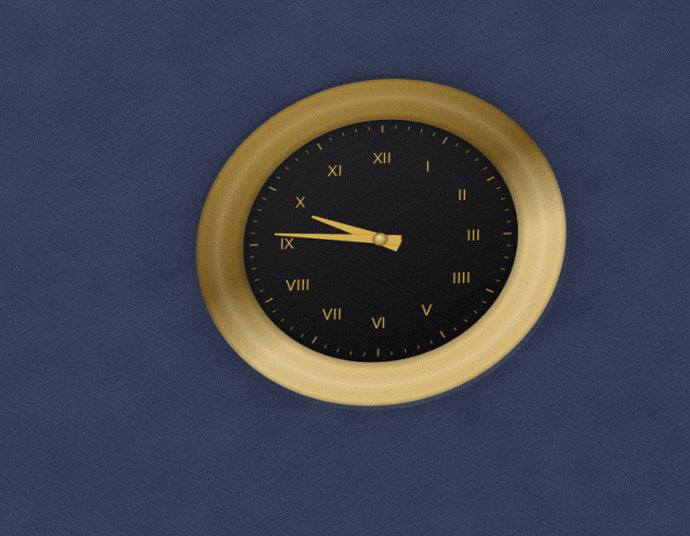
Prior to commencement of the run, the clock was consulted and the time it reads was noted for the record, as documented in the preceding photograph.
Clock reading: 9:46
